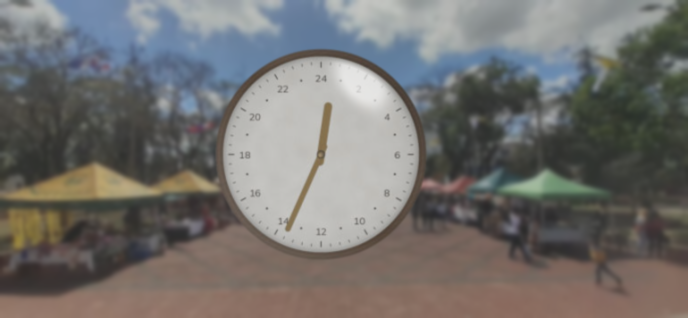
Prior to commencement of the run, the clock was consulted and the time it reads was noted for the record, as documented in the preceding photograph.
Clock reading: 0:34
